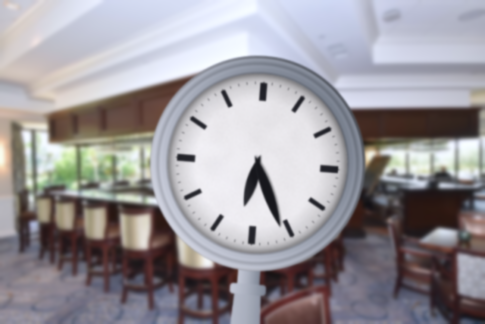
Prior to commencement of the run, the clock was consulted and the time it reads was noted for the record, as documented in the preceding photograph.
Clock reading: 6:26
